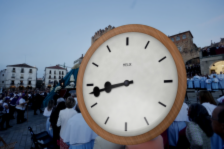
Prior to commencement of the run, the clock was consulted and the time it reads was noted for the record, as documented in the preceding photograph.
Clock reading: 8:43
